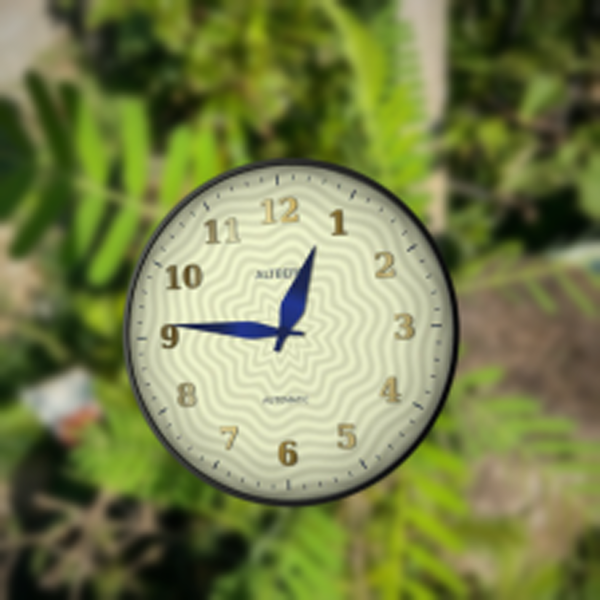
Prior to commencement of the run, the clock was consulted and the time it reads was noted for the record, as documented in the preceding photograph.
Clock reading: 12:46
